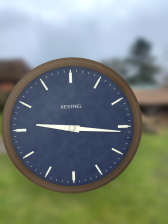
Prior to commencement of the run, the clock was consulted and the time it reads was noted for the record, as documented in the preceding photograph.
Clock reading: 9:16
